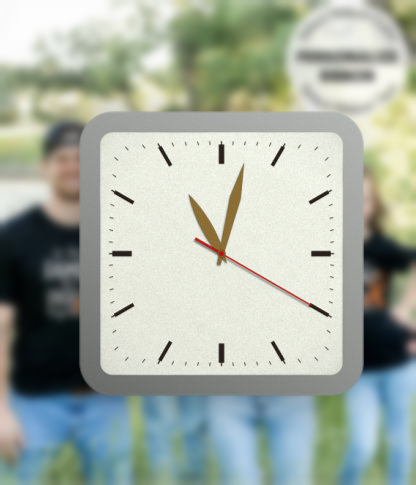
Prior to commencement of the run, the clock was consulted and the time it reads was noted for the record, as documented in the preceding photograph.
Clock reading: 11:02:20
